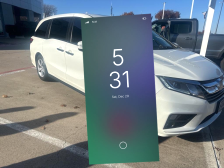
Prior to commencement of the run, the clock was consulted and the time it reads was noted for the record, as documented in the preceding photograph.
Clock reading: 5:31
